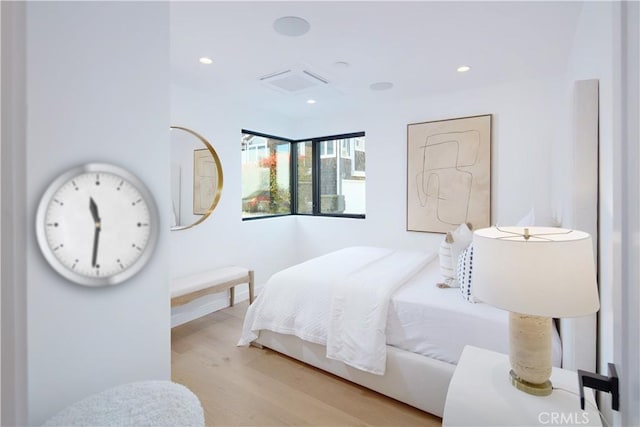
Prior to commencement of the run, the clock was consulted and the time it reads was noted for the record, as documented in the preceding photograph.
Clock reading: 11:31
